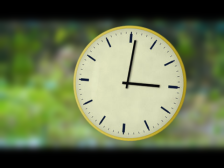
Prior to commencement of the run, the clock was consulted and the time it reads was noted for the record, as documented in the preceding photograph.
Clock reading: 3:01
